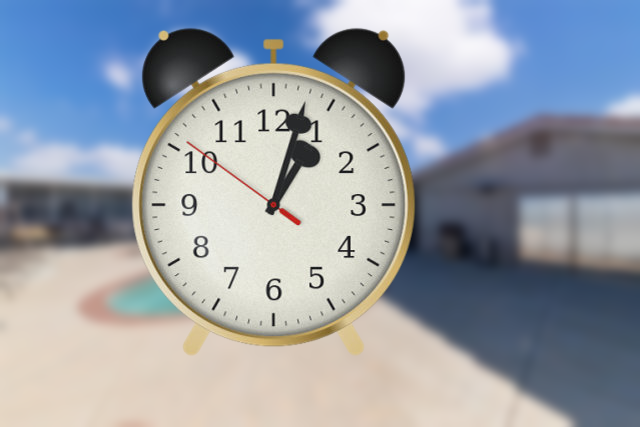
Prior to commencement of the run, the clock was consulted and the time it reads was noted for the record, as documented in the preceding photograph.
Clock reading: 1:02:51
